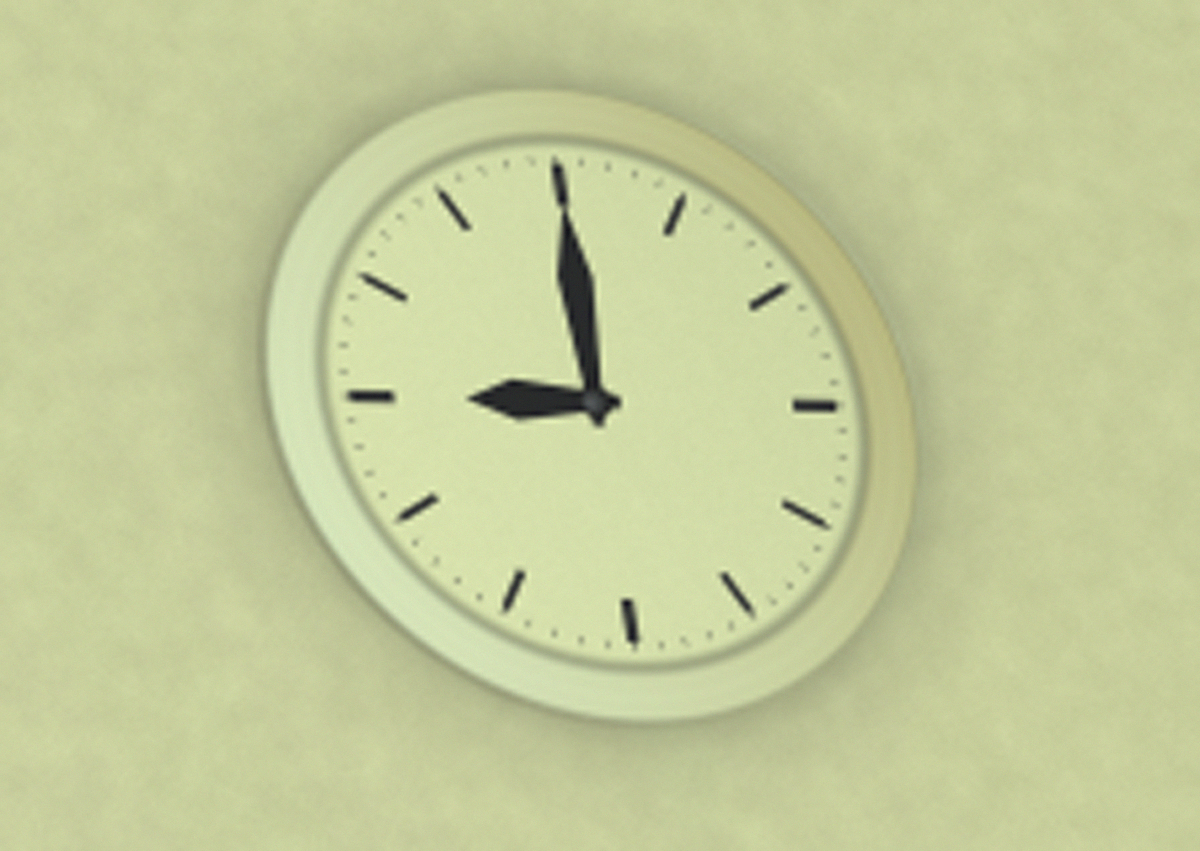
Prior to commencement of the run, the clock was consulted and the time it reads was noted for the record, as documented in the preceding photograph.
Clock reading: 9:00
